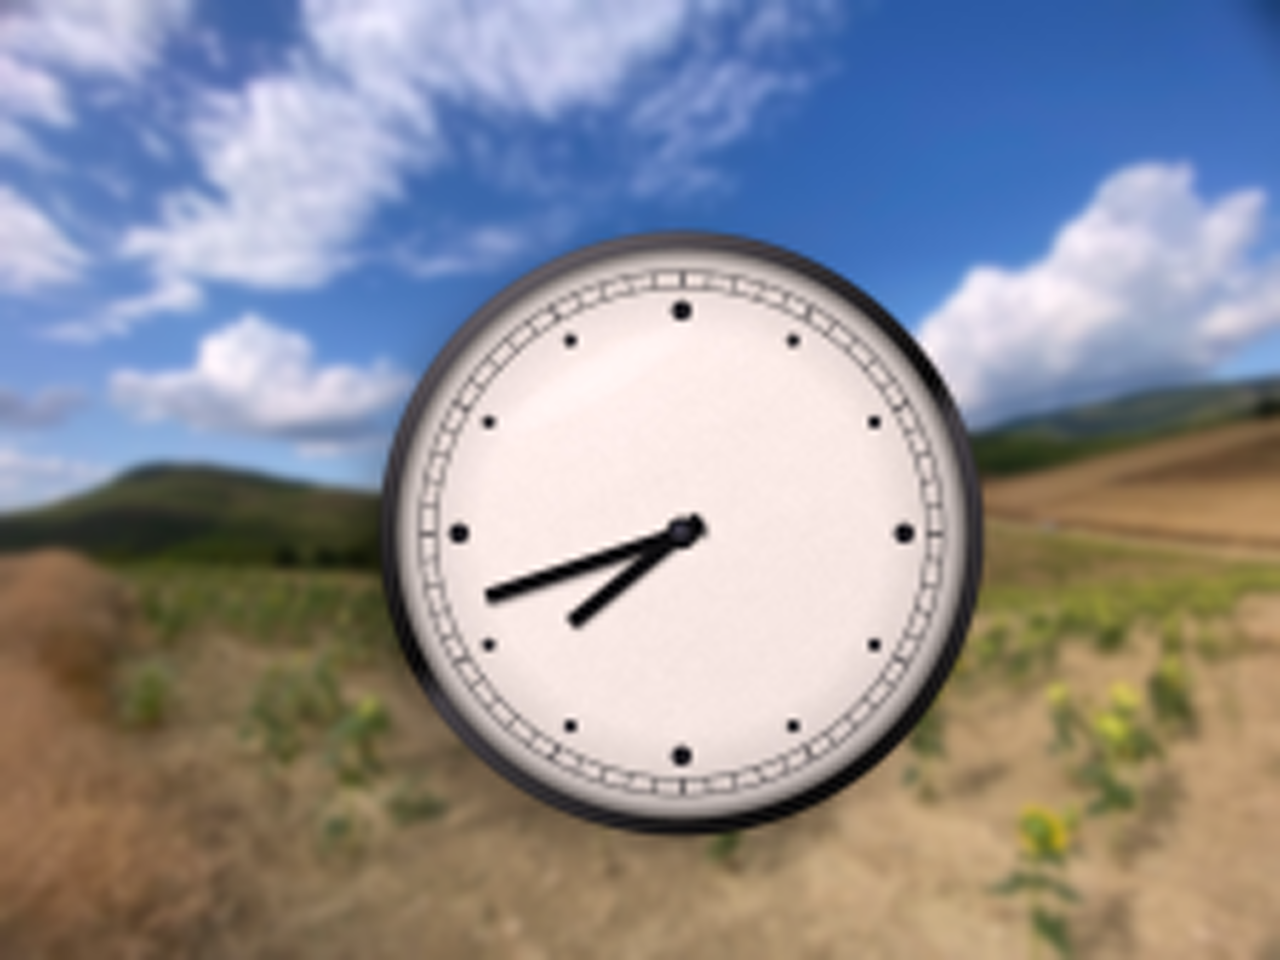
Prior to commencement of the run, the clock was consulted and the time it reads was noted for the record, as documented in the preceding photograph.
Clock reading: 7:42
